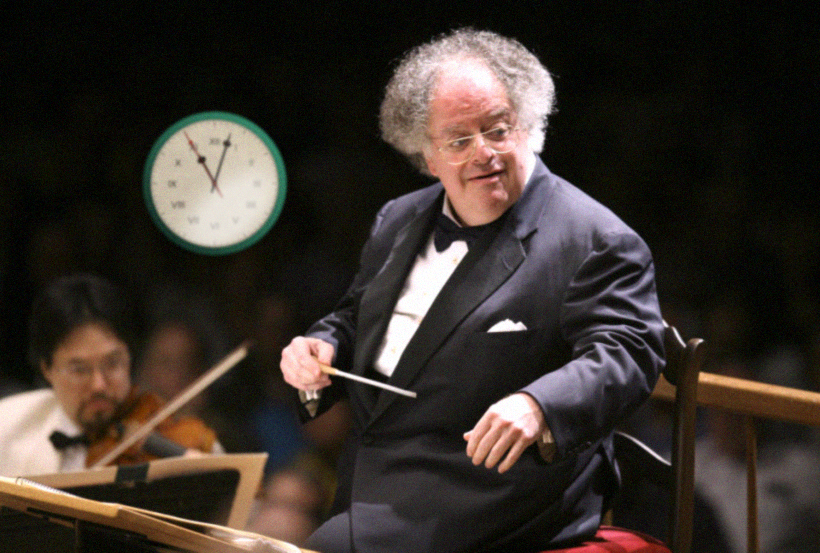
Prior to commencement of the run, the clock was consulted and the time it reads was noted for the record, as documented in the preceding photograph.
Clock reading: 11:02:55
